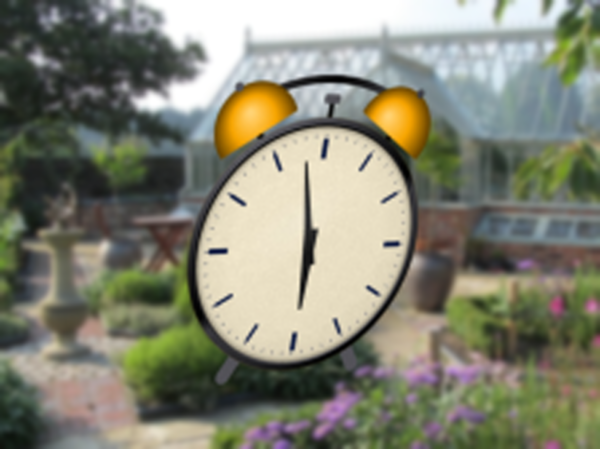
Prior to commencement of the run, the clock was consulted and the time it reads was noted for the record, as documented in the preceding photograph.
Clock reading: 5:58
